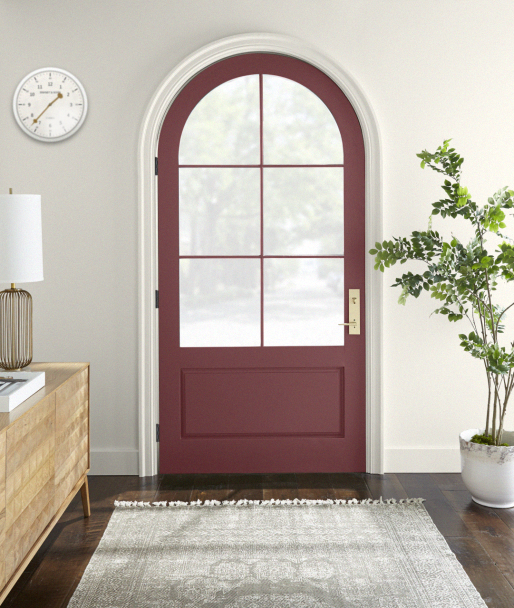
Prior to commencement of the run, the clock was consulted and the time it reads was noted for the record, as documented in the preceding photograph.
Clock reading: 1:37
